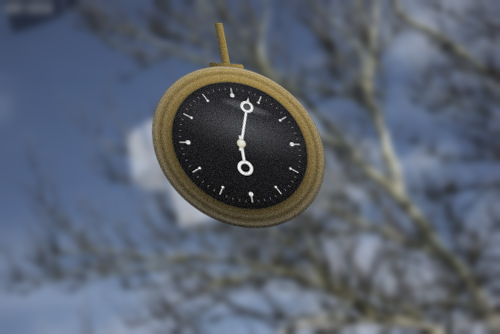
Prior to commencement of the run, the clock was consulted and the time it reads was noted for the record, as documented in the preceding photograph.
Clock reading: 6:03
